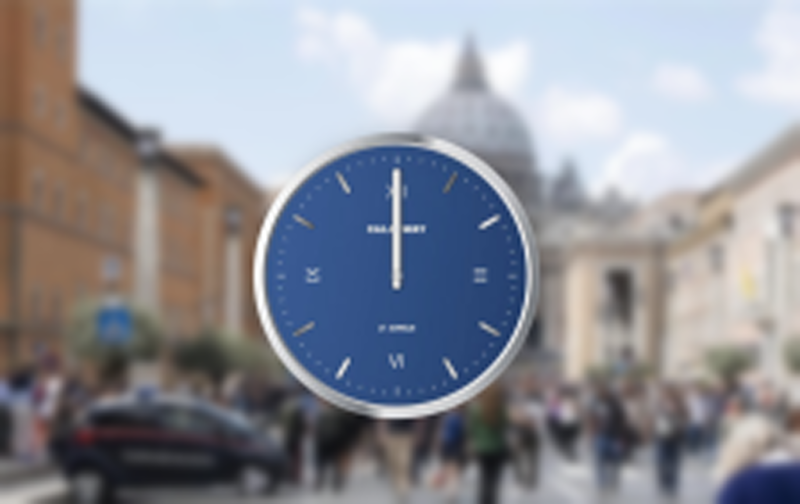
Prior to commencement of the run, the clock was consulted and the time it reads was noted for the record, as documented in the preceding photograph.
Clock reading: 12:00
